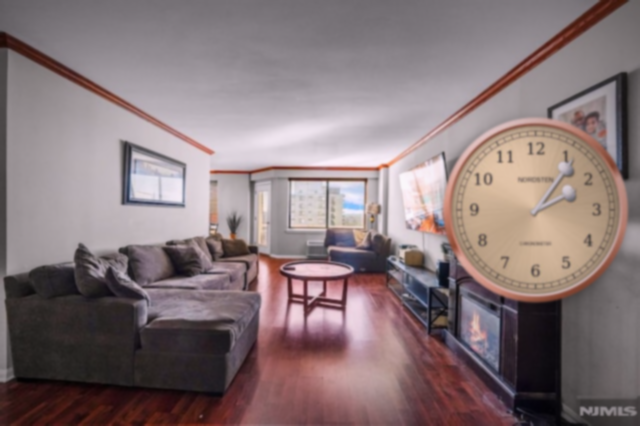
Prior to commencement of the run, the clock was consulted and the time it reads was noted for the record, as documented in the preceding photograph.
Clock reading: 2:06
